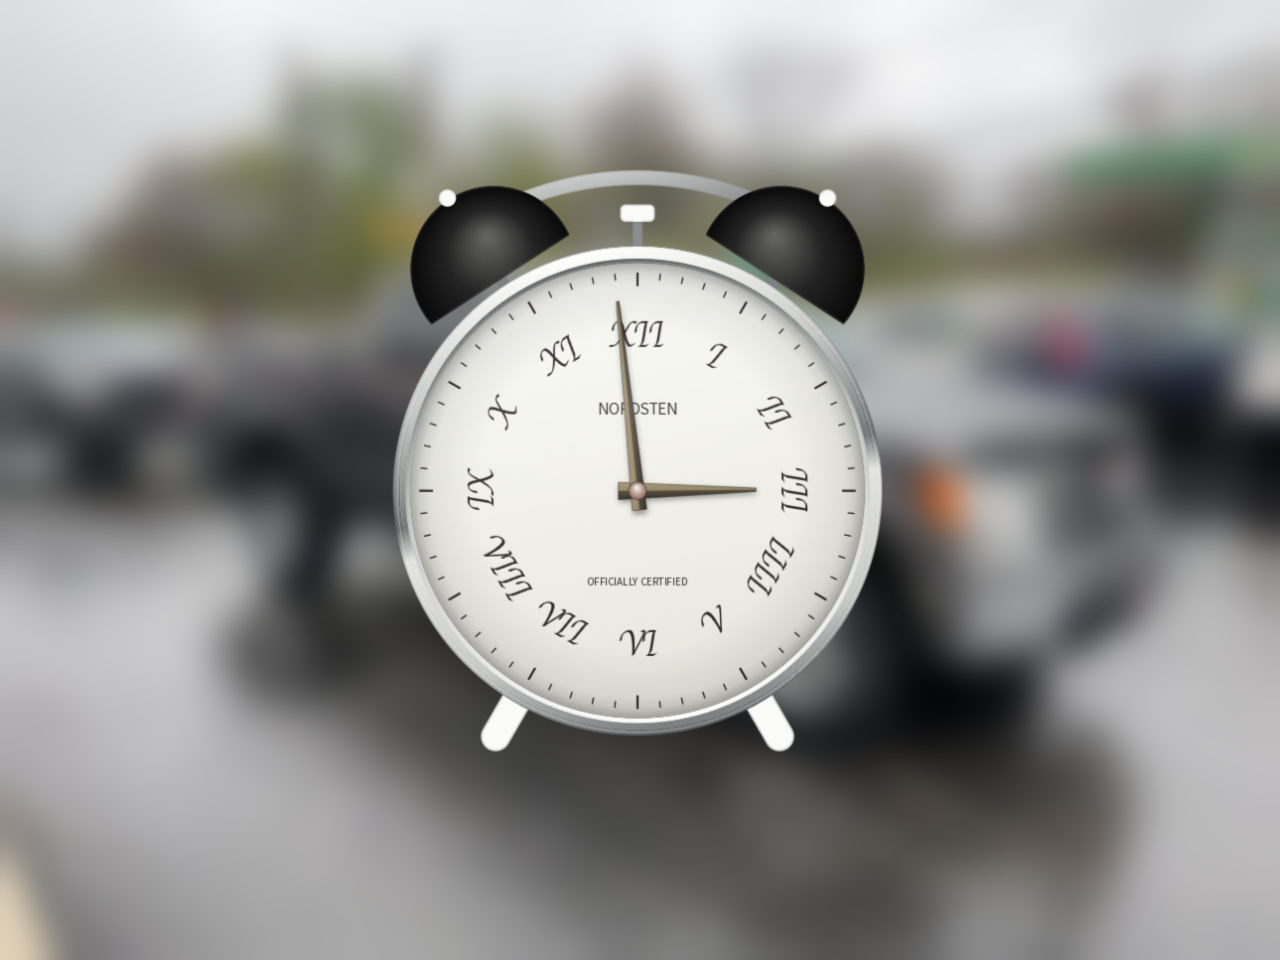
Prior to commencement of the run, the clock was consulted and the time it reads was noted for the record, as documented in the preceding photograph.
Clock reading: 2:59
